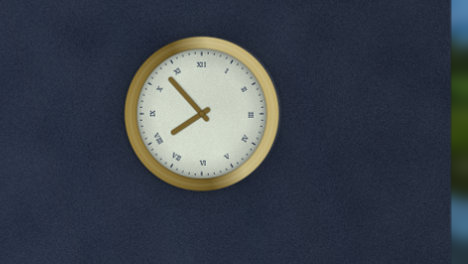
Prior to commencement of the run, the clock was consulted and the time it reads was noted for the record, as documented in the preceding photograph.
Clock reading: 7:53
